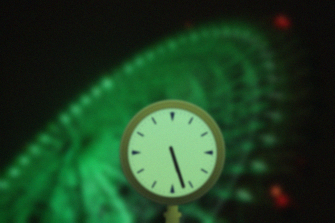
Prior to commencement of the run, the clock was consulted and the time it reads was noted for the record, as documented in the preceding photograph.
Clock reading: 5:27
